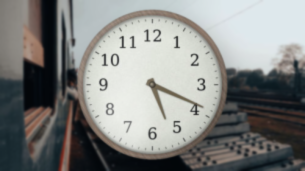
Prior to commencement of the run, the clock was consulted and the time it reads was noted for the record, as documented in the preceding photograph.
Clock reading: 5:19
